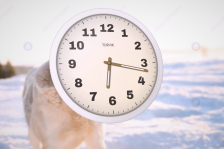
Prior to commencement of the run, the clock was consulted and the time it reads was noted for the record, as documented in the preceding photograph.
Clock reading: 6:17
